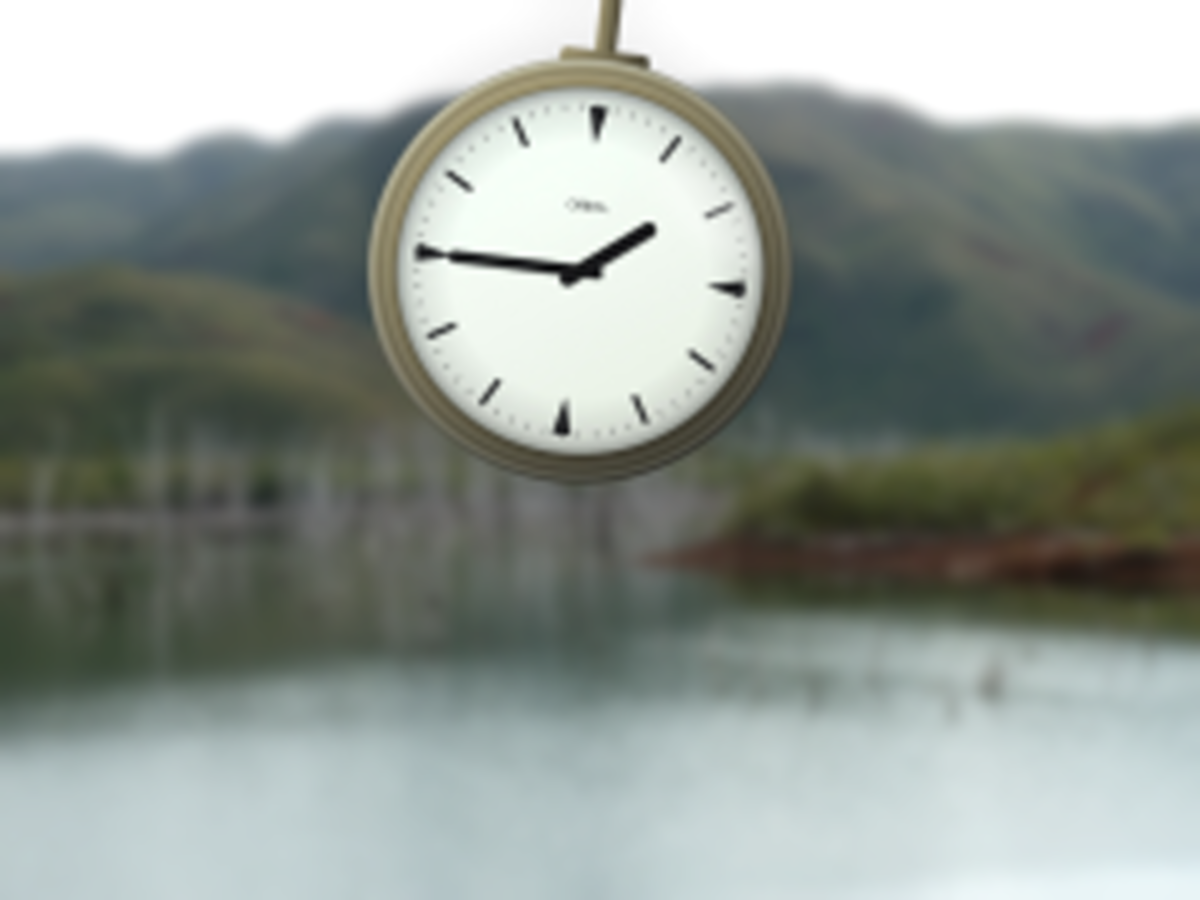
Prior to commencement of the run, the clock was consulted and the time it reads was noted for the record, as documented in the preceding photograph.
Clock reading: 1:45
